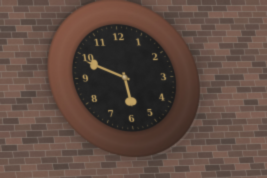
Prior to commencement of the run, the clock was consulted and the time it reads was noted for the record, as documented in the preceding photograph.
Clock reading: 5:49
